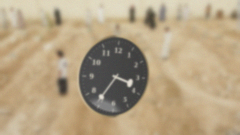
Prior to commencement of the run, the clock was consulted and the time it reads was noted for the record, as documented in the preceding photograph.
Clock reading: 3:36
